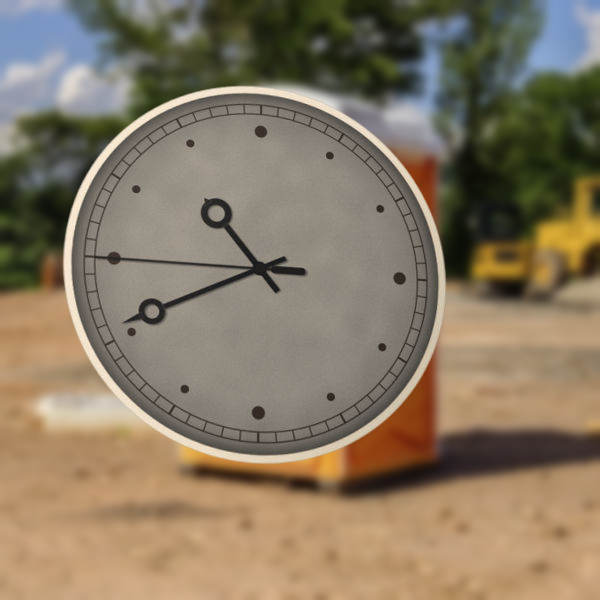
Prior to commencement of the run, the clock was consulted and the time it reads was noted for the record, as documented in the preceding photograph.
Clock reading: 10:40:45
